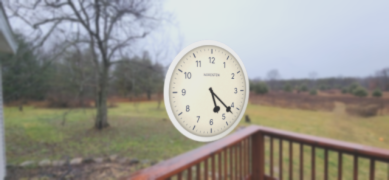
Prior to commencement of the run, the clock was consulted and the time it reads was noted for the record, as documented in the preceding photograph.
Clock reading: 5:22
